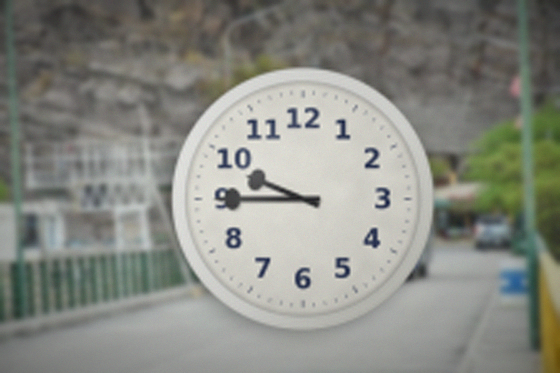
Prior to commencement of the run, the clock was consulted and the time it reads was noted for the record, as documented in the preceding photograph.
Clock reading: 9:45
